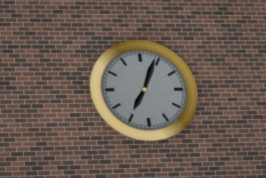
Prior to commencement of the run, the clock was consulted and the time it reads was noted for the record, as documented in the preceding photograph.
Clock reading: 7:04
